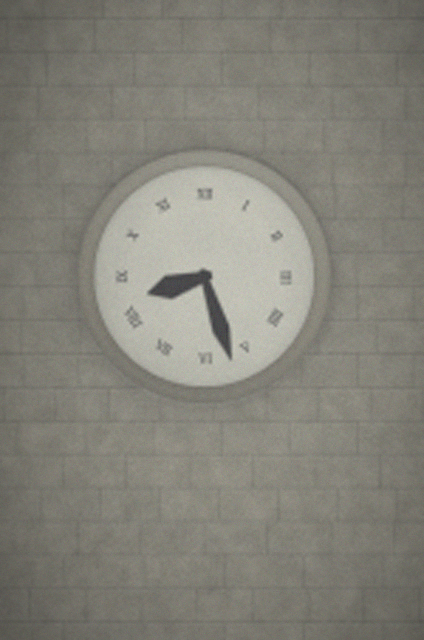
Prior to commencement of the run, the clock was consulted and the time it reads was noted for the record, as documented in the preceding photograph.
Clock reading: 8:27
